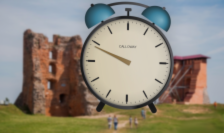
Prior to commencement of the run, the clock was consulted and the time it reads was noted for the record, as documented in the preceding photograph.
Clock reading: 9:49
